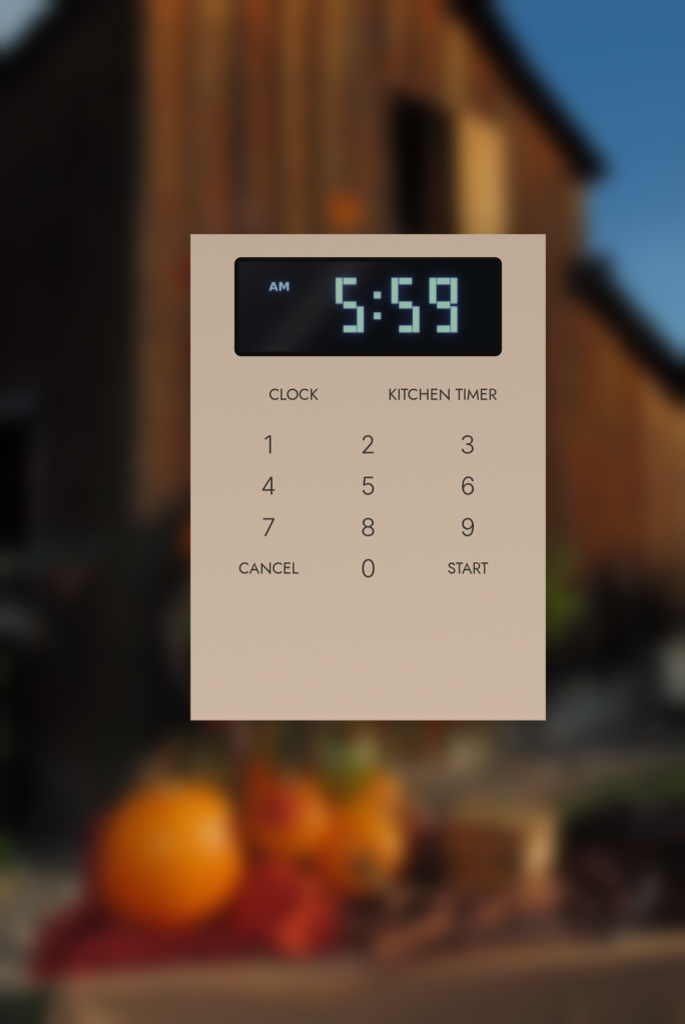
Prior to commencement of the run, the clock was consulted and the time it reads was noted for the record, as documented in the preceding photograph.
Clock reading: 5:59
